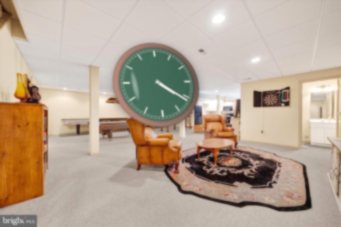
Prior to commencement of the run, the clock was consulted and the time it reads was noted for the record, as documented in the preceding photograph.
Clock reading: 4:21
